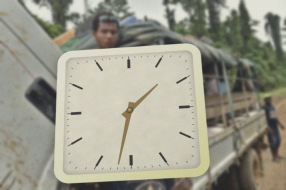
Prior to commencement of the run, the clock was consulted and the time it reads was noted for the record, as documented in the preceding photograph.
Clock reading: 1:32
